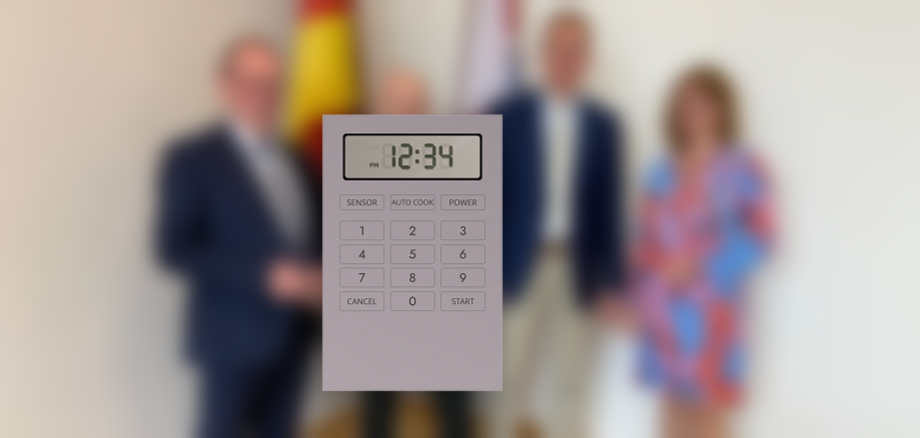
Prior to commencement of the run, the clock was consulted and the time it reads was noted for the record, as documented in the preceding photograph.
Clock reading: 12:34
